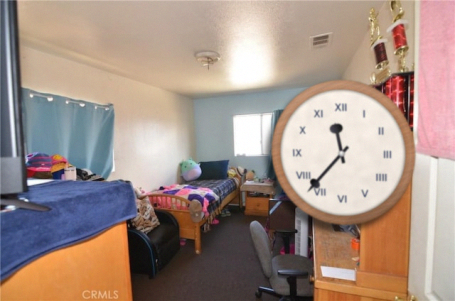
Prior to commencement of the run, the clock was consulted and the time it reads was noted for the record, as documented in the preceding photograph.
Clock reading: 11:37
